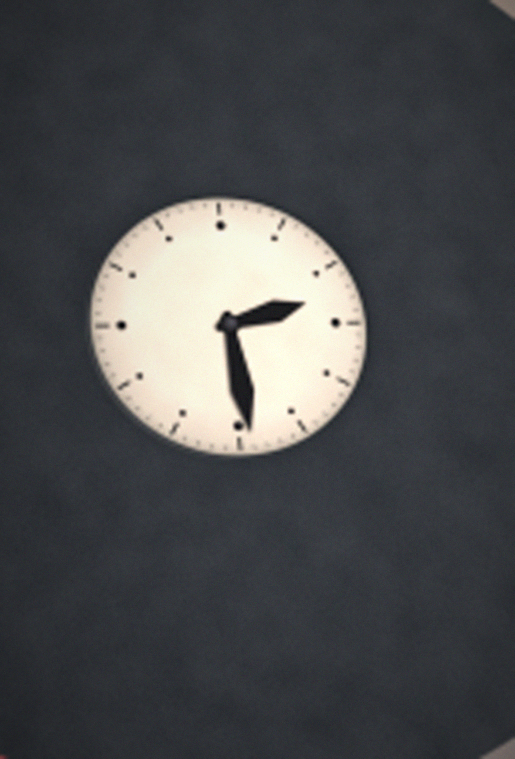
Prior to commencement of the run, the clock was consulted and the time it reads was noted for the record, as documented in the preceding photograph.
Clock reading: 2:29
